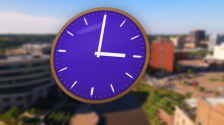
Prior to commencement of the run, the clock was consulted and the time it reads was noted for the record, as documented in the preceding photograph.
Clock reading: 3:00
